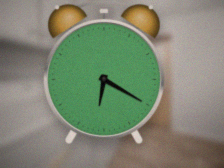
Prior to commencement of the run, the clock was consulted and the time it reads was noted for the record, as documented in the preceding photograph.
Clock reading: 6:20
